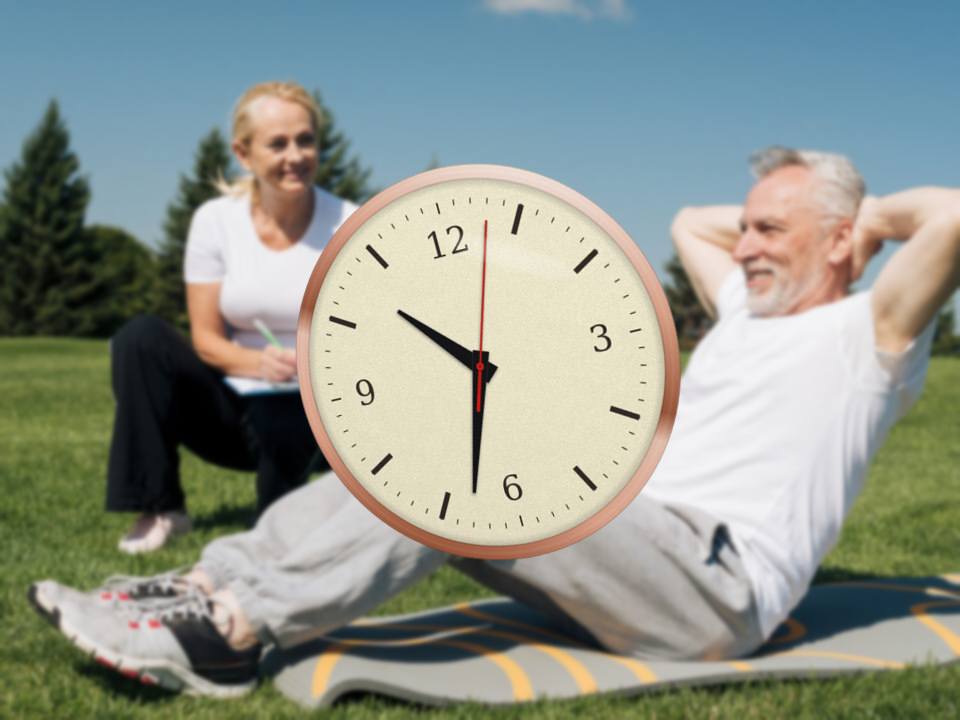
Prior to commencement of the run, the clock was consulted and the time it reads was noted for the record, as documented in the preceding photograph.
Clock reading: 10:33:03
